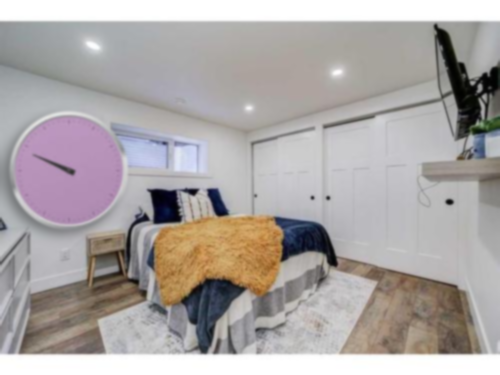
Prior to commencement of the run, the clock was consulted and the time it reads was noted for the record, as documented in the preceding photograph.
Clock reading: 9:49
